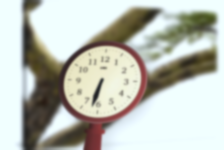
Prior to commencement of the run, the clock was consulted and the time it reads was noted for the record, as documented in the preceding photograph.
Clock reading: 6:32
